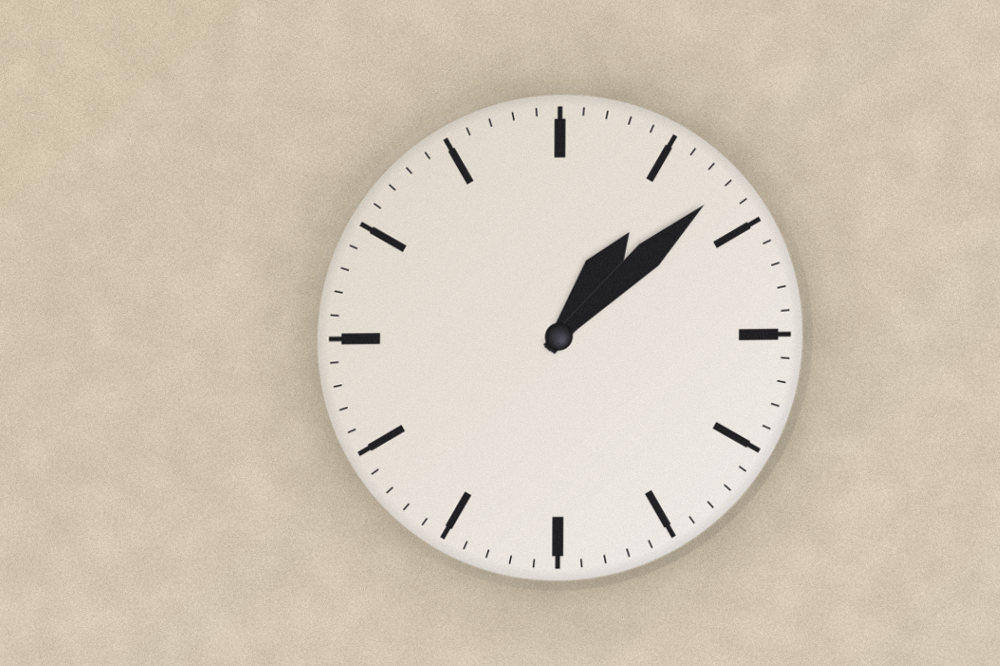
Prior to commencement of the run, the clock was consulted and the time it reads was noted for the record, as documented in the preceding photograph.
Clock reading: 1:08
